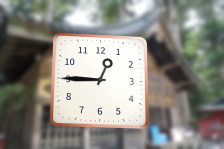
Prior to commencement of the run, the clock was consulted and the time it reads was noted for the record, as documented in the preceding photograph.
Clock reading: 12:45
